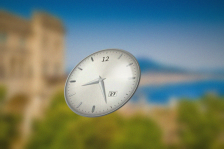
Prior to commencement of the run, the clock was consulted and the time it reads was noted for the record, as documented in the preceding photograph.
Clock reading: 8:26
